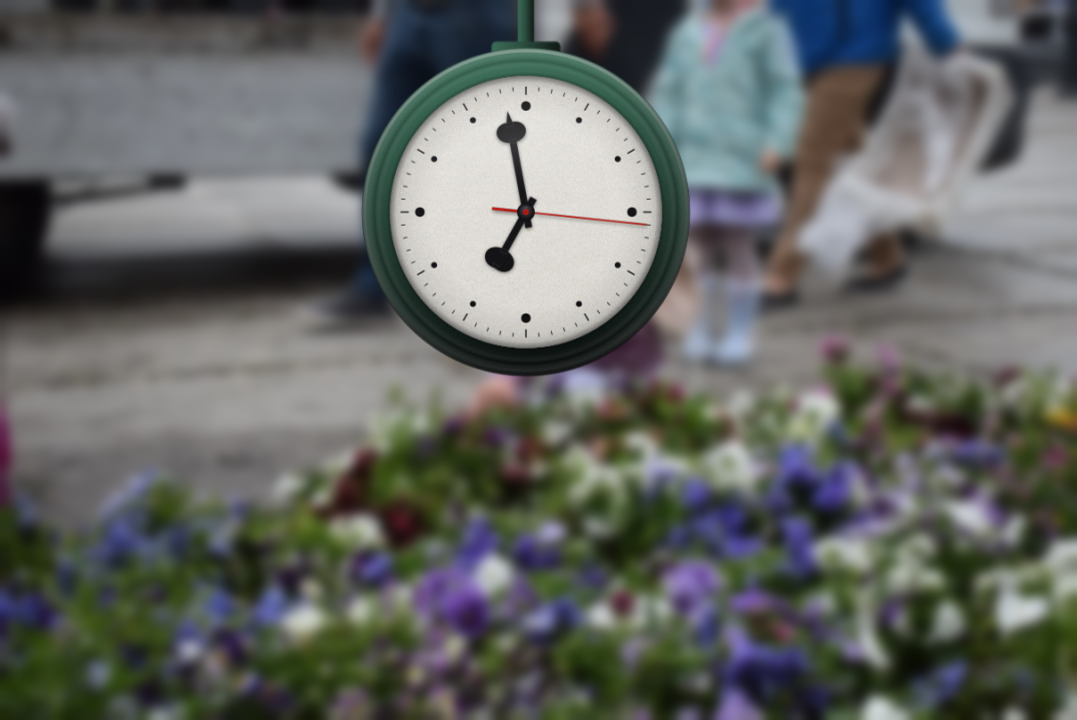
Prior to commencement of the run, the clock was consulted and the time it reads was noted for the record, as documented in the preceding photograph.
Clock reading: 6:58:16
